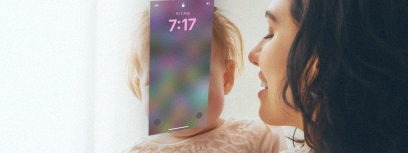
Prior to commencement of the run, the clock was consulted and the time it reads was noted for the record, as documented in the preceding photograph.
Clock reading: 7:17
